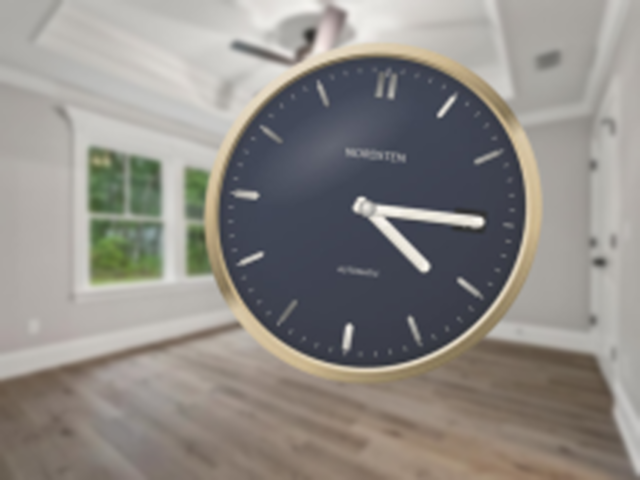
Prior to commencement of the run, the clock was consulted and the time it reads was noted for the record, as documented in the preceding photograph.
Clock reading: 4:15
